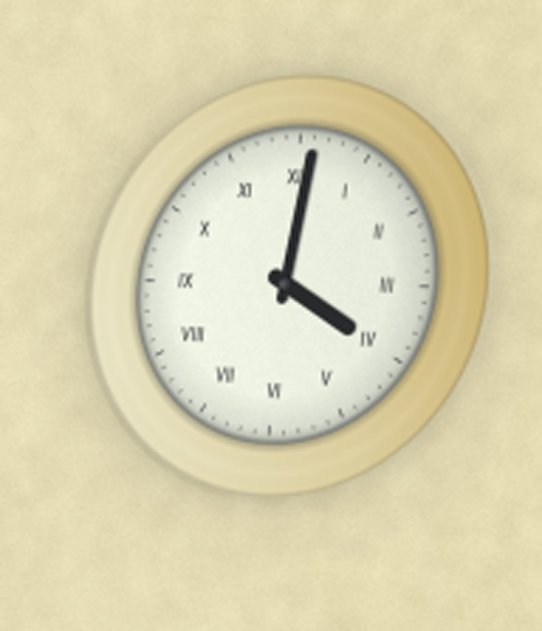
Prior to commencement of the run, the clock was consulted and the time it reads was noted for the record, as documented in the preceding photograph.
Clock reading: 4:01
